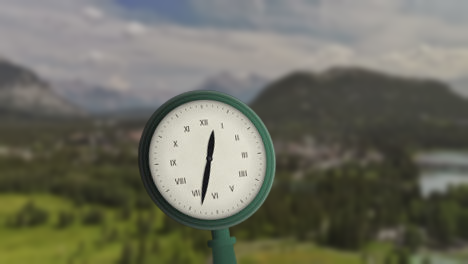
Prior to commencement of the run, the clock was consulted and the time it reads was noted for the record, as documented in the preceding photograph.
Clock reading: 12:33
